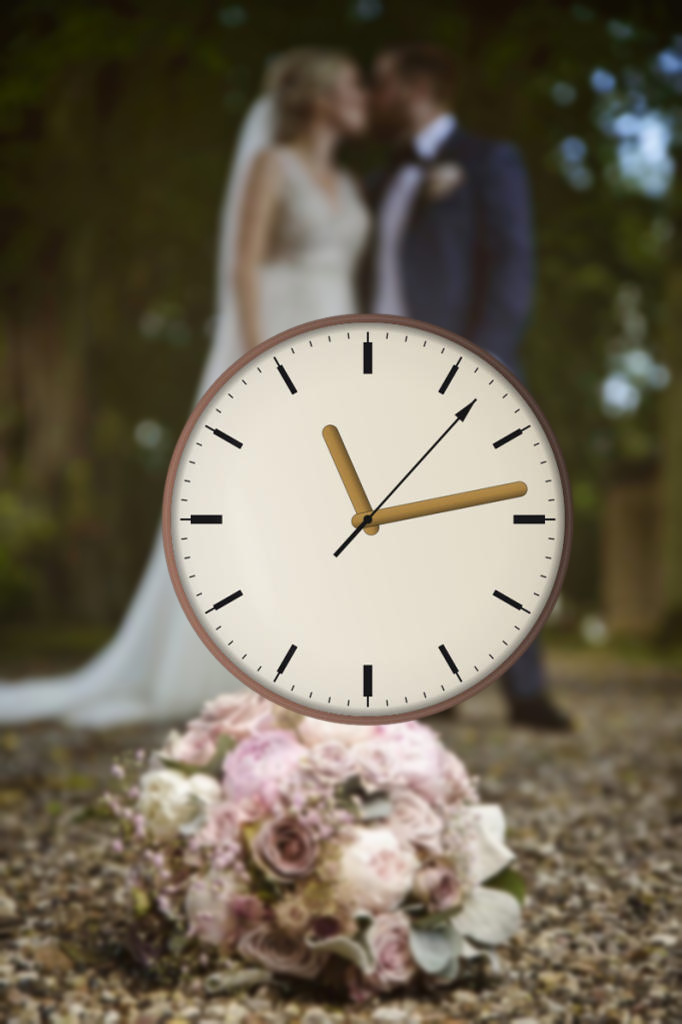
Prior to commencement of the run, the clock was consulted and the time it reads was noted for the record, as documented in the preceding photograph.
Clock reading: 11:13:07
